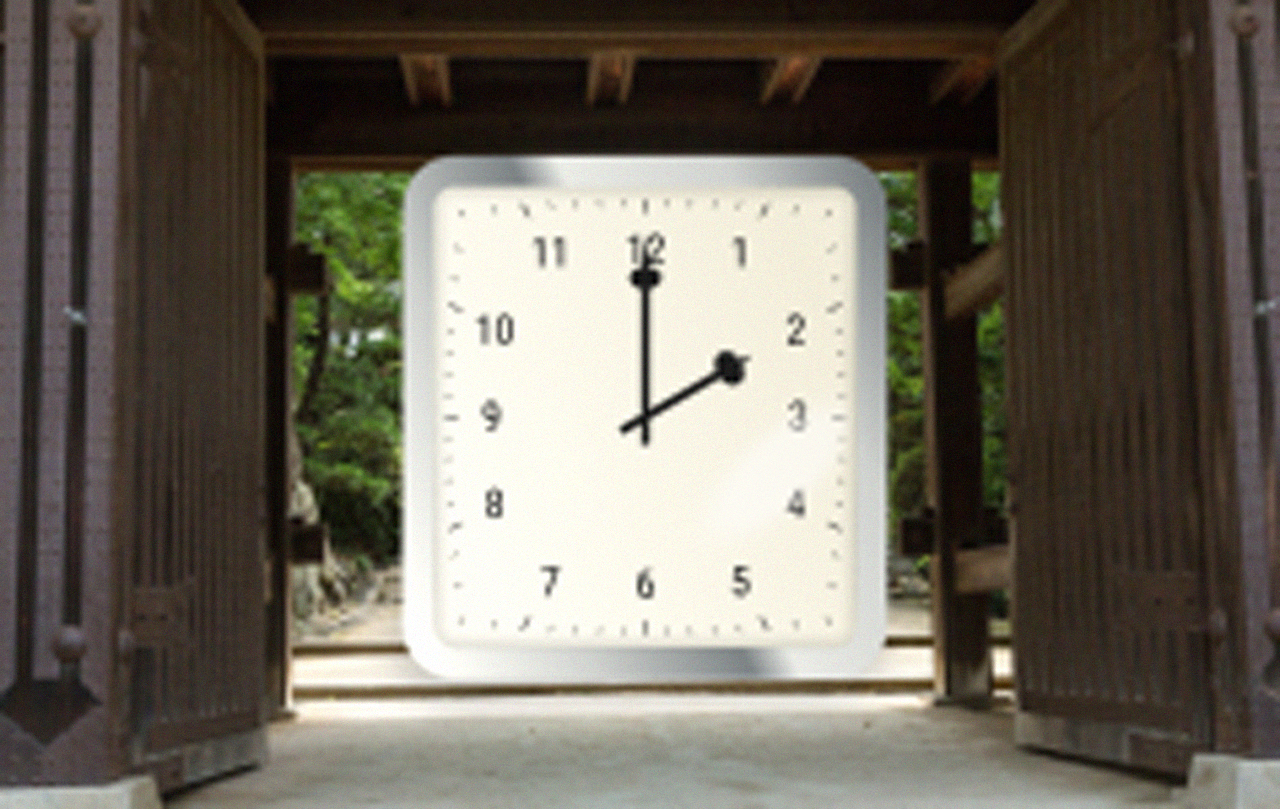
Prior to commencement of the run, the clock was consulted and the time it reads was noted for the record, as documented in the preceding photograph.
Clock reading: 2:00
